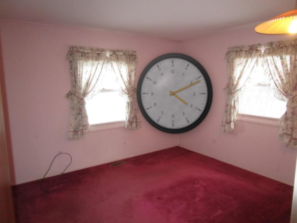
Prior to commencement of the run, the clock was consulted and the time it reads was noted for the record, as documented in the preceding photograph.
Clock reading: 4:11
